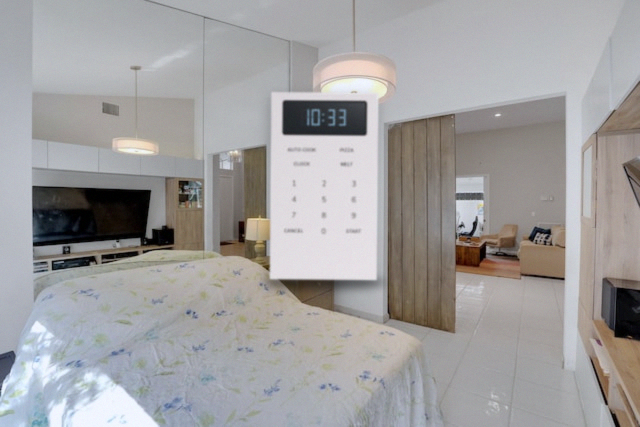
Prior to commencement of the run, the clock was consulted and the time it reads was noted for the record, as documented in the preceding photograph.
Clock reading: 10:33
